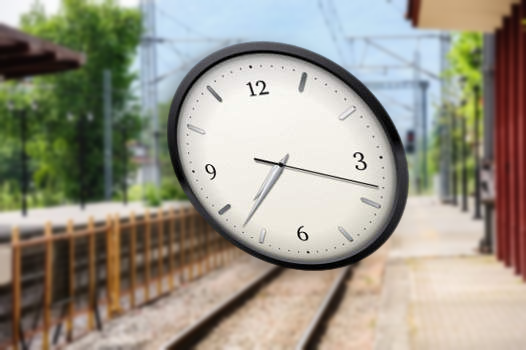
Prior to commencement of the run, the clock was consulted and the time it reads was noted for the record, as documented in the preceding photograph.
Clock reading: 7:37:18
